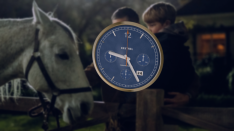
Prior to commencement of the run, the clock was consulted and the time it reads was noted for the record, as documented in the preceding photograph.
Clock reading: 9:25
